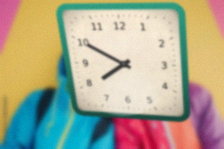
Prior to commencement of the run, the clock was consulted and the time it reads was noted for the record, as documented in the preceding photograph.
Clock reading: 7:50
